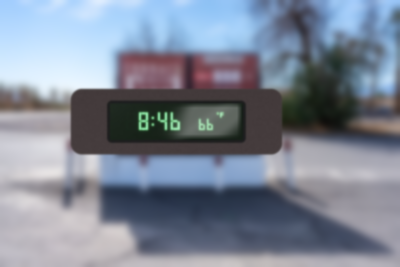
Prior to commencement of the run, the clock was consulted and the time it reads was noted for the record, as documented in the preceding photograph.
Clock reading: 8:46
